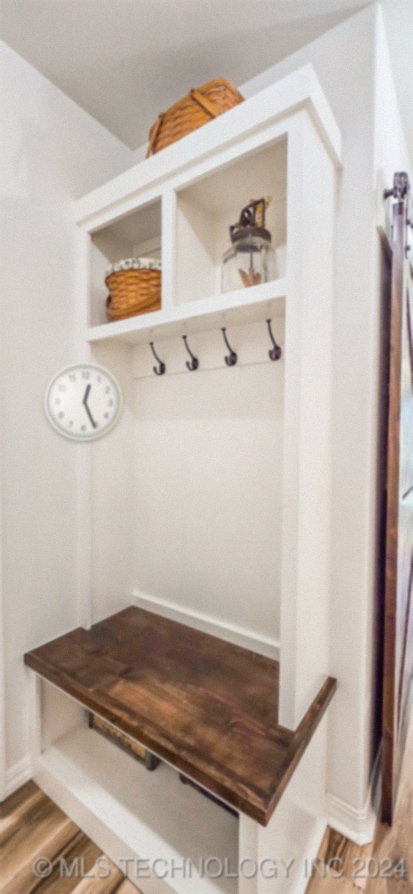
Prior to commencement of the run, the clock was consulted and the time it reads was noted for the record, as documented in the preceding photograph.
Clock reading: 12:26
